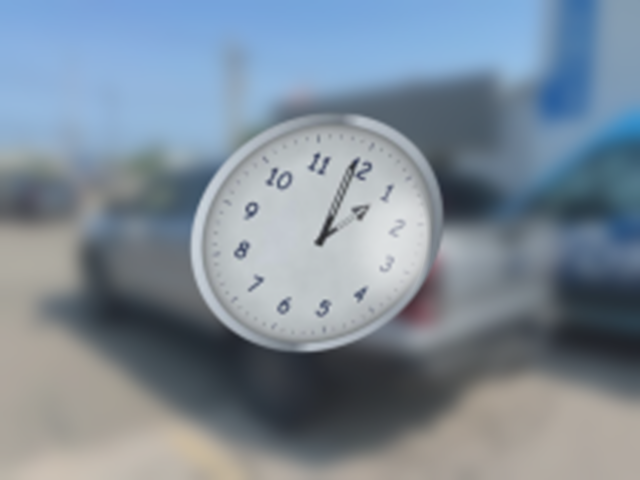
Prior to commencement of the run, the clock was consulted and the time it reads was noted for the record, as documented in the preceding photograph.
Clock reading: 12:59
